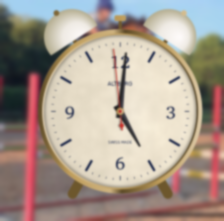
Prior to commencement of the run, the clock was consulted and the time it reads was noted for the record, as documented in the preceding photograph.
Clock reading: 5:00:59
